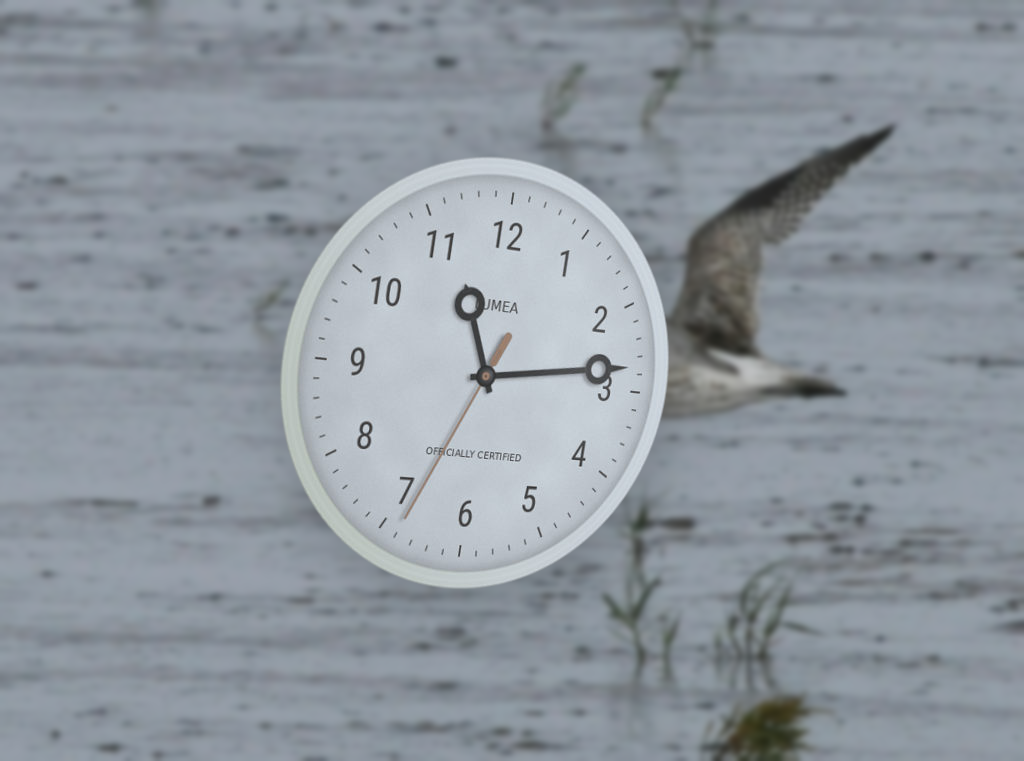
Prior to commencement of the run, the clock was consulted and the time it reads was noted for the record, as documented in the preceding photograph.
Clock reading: 11:13:34
